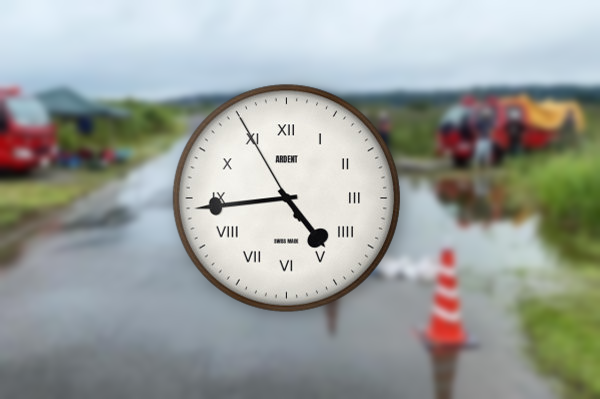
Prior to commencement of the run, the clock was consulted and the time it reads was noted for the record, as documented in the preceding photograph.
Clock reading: 4:43:55
